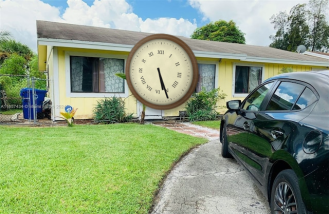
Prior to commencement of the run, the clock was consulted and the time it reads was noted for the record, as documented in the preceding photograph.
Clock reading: 5:26
